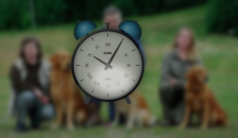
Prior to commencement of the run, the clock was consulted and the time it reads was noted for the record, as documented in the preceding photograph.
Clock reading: 10:05
